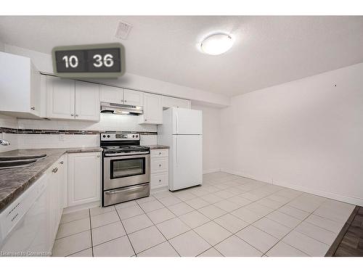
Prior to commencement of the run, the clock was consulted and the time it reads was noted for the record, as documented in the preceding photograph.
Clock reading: 10:36
